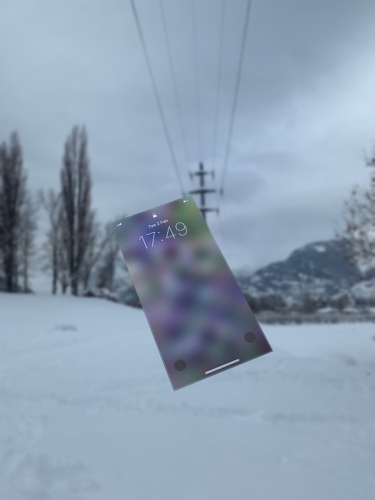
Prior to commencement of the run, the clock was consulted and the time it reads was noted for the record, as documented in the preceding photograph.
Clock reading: 17:49
